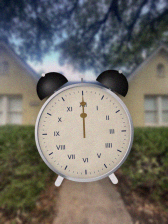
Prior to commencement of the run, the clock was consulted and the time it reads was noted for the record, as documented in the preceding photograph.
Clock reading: 12:00
